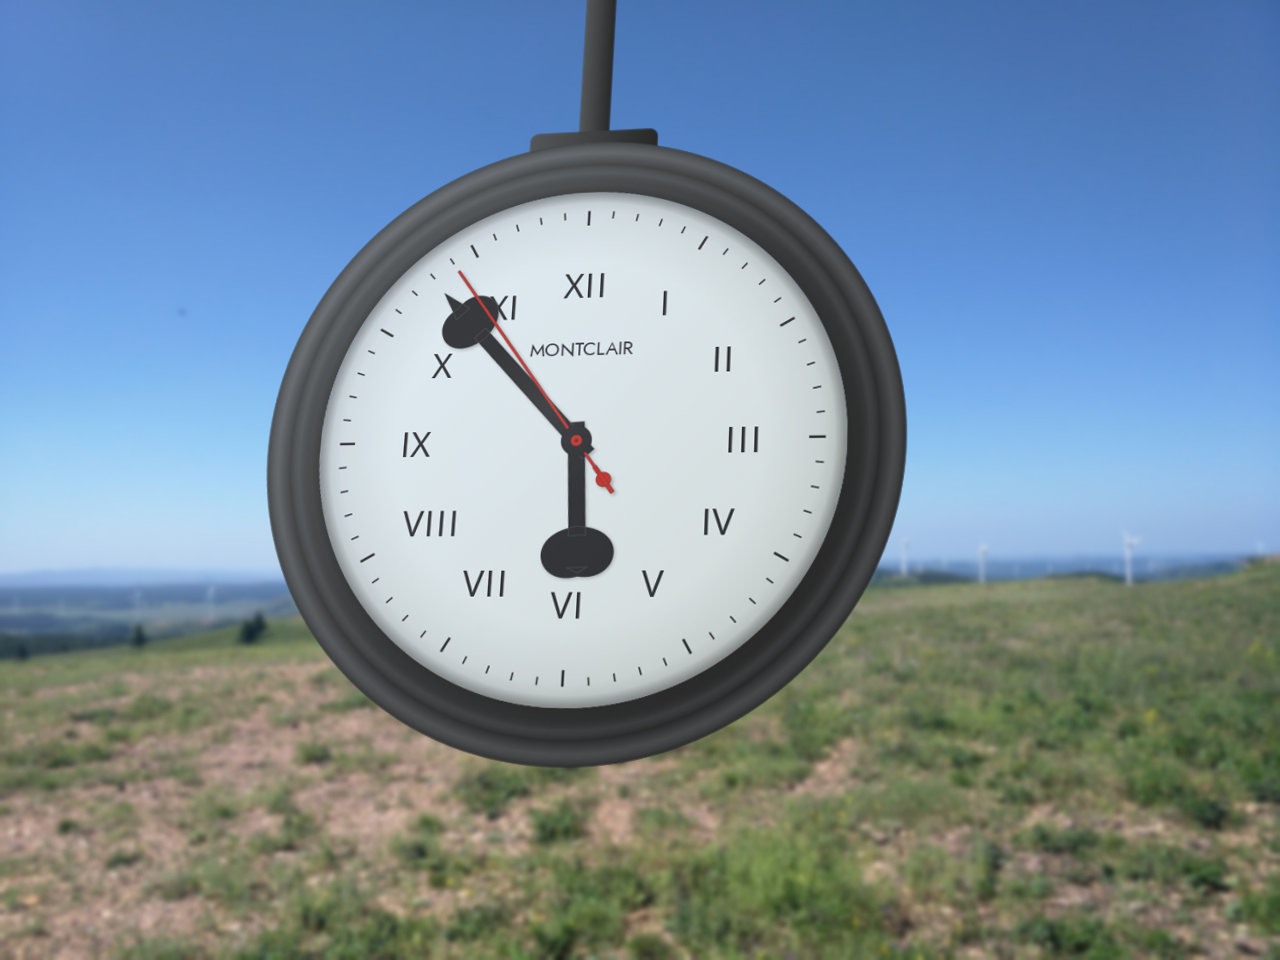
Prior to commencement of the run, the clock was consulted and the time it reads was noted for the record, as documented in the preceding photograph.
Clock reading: 5:52:54
